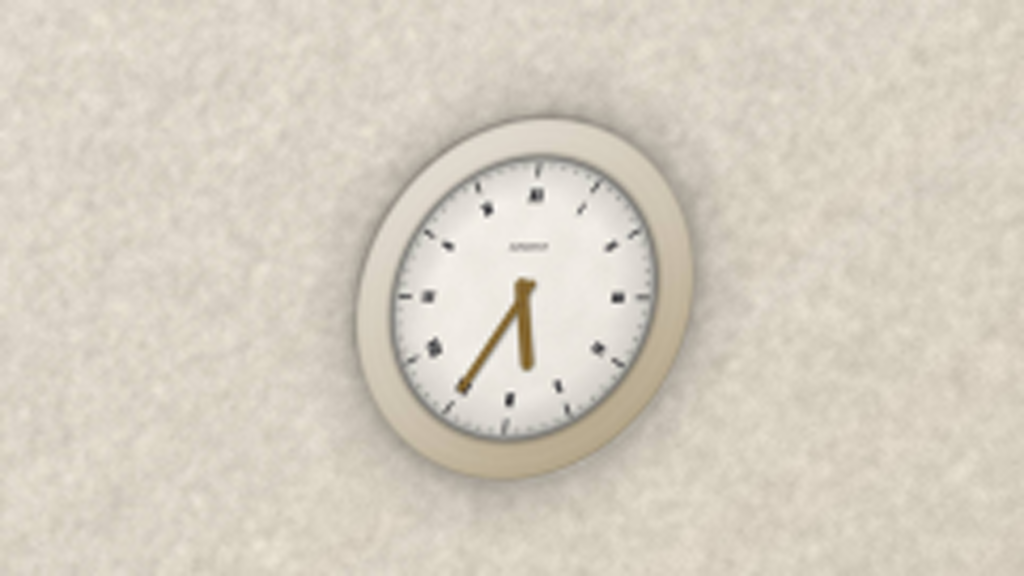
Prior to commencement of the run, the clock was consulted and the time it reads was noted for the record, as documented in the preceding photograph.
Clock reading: 5:35
